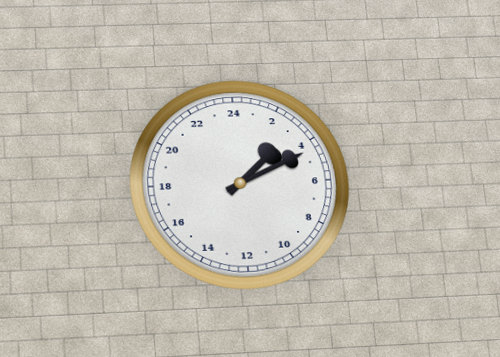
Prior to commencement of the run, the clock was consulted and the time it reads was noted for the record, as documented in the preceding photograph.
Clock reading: 3:11
